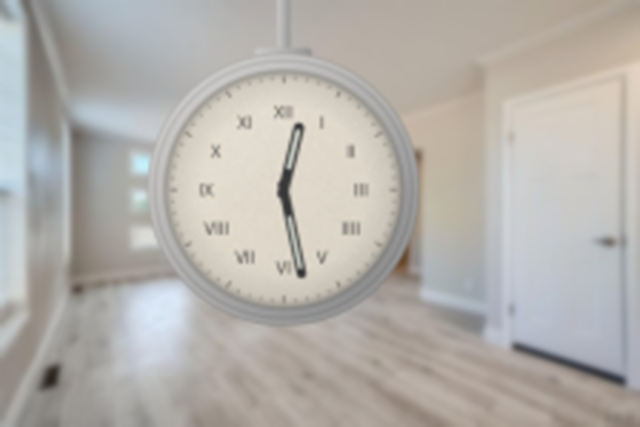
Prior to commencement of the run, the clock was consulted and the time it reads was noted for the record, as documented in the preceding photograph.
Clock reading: 12:28
